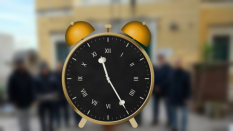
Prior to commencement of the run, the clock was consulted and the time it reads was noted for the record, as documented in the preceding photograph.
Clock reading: 11:25
